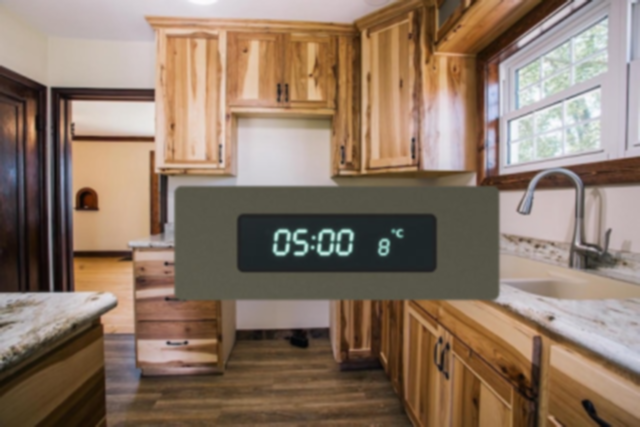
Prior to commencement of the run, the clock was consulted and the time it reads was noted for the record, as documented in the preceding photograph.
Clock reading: 5:00
